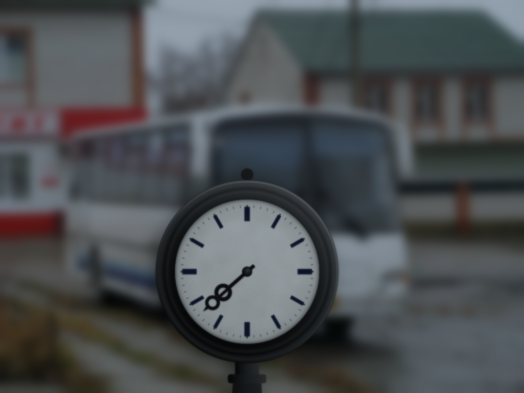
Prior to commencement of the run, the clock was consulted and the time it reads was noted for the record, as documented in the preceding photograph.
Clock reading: 7:38
